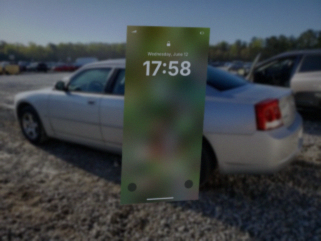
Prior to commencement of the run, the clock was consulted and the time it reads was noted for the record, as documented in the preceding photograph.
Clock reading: 17:58
